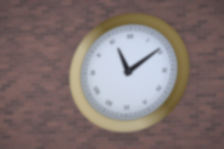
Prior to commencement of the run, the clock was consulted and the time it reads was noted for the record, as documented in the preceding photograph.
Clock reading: 11:09
